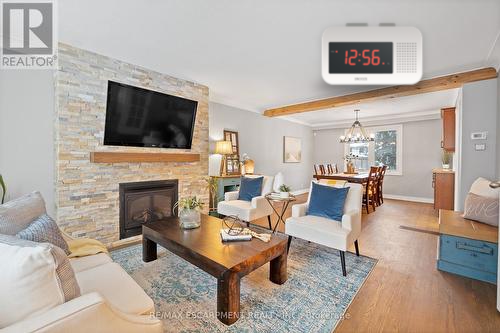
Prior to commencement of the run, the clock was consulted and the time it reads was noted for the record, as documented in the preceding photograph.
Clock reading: 12:56
